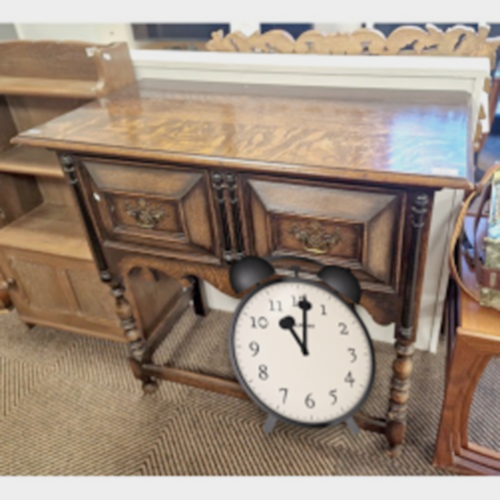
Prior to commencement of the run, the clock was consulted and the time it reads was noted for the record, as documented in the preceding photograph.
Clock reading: 11:01
